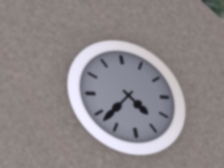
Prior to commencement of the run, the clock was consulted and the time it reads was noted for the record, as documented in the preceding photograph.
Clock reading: 4:38
